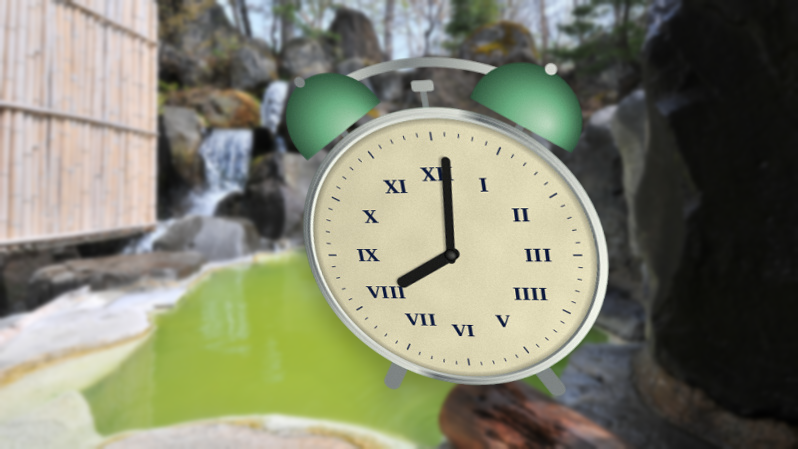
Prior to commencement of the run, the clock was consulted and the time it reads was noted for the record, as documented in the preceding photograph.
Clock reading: 8:01
